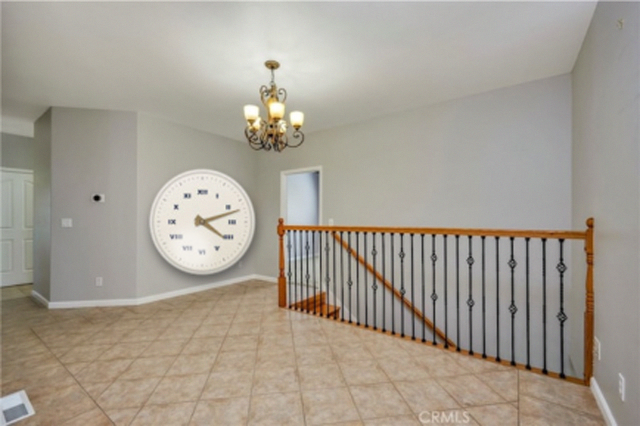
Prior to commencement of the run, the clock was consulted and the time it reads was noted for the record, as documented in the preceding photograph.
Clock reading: 4:12
